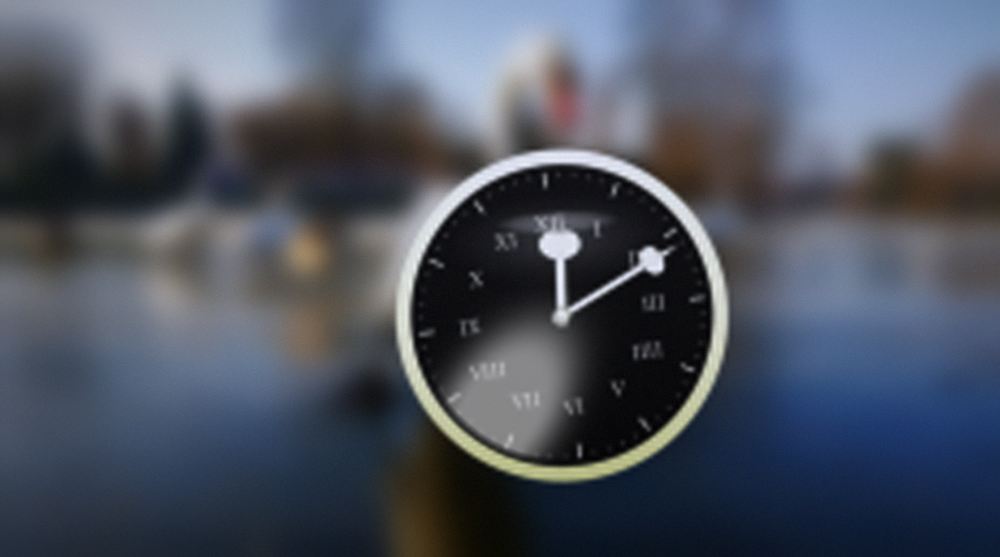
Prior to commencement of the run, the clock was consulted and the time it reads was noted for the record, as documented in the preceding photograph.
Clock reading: 12:11
